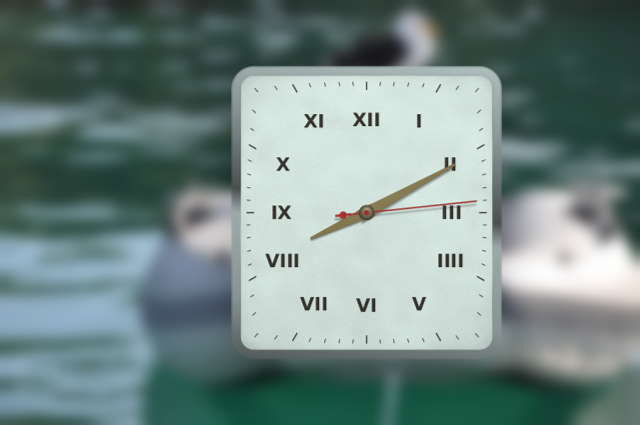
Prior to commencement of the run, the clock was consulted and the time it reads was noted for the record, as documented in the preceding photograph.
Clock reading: 8:10:14
